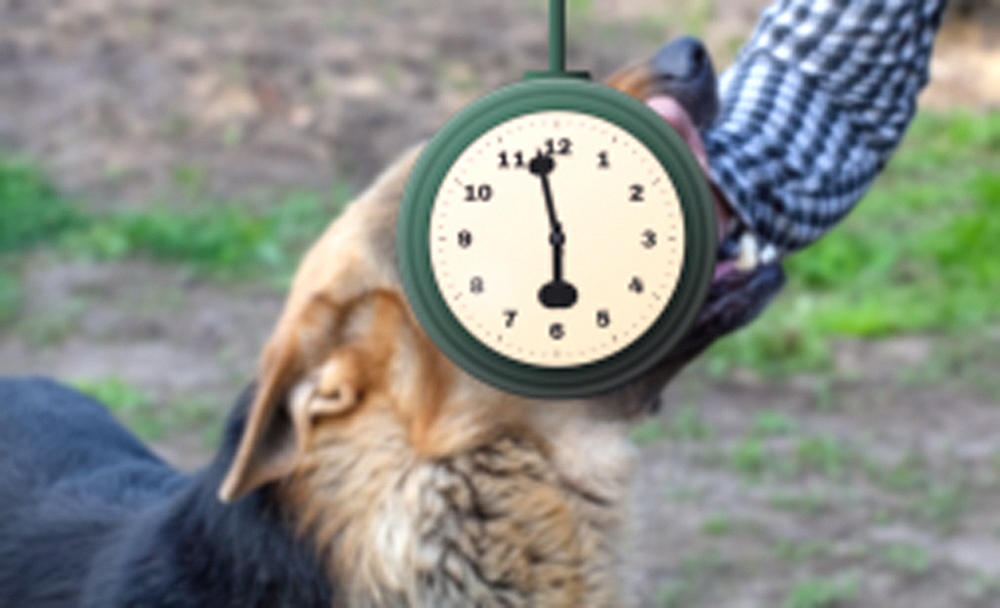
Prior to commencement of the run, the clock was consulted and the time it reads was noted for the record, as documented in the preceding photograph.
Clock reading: 5:58
